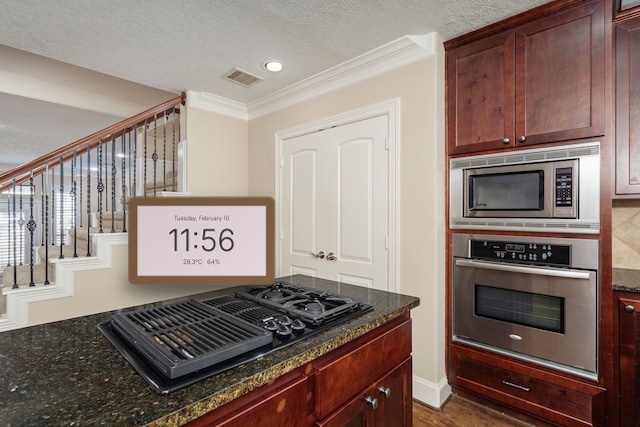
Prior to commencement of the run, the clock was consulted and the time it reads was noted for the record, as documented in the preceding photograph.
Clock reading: 11:56
